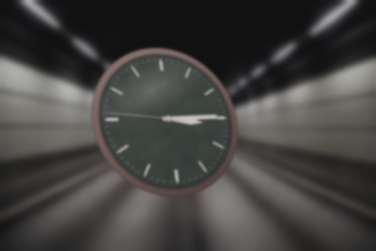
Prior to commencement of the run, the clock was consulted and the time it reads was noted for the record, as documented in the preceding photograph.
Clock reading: 3:14:46
